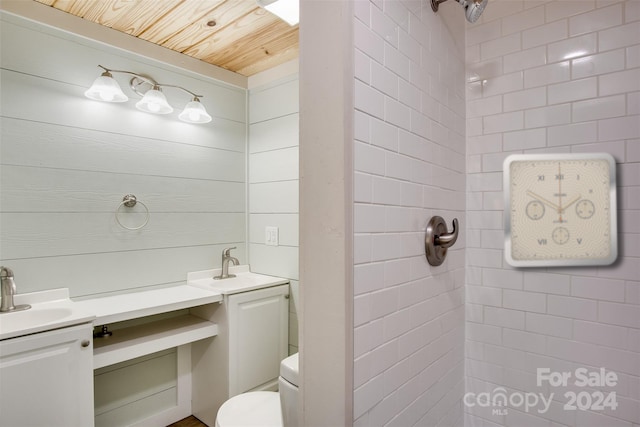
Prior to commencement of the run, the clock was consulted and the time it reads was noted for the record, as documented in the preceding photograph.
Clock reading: 1:50
